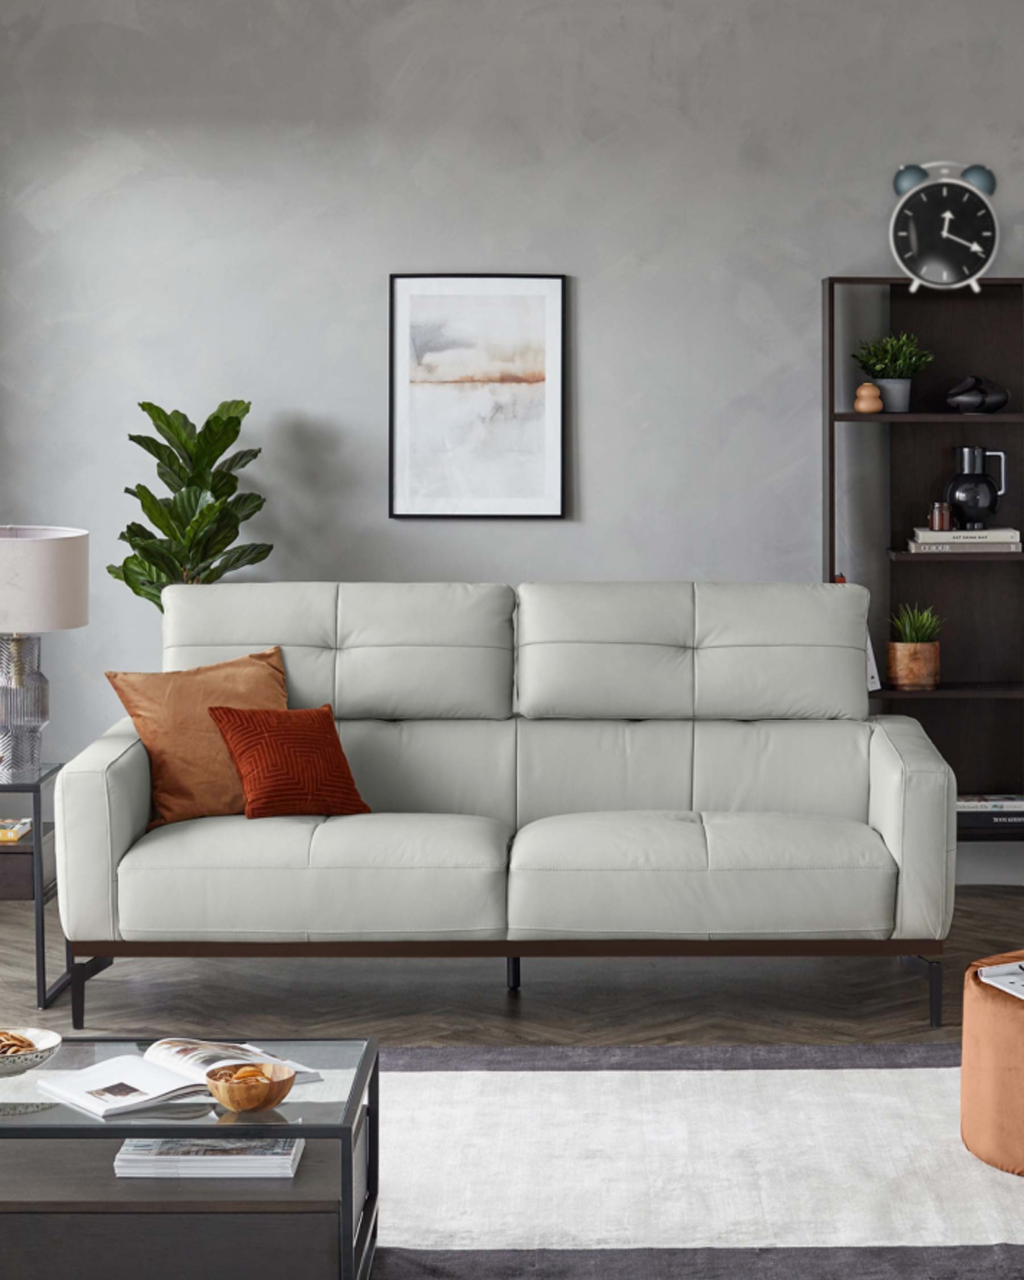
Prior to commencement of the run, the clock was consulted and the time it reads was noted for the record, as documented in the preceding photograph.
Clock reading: 12:19
